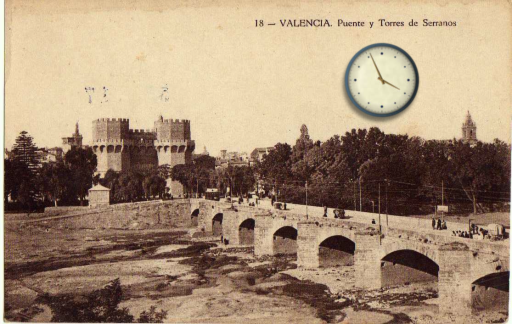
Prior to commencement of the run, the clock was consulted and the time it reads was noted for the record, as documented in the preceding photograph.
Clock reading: 3:56
